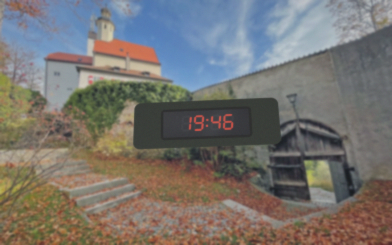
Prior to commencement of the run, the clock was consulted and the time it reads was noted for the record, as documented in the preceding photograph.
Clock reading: 19:46
